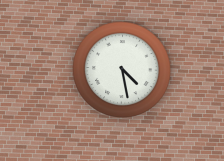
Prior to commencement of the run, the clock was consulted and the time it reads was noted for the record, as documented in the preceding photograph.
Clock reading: 4:28
